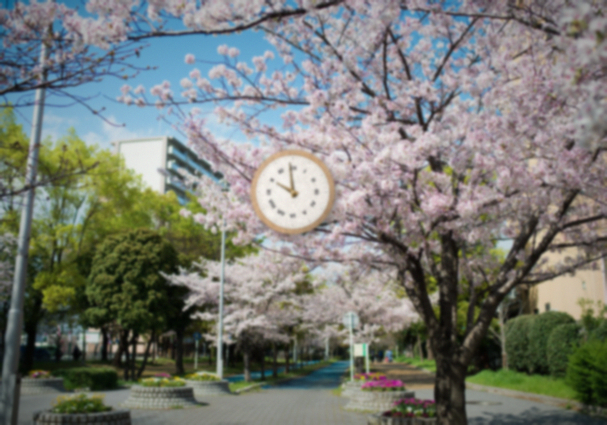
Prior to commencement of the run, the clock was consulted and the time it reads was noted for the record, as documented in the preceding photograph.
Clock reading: 9:59
